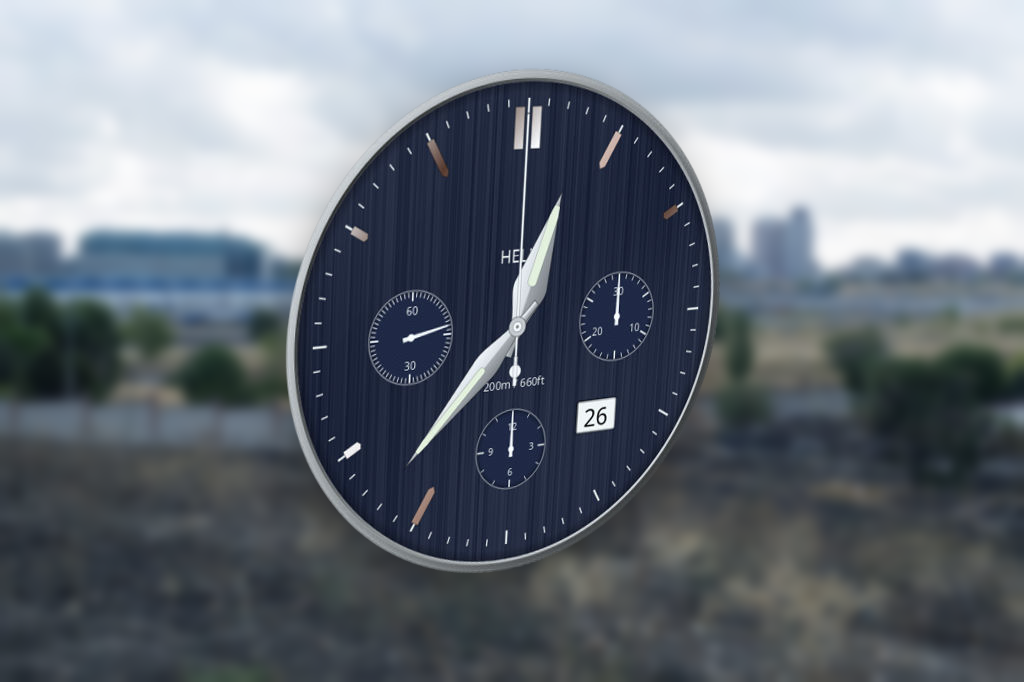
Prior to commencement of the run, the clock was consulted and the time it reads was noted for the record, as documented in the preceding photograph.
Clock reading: 12:37:13
